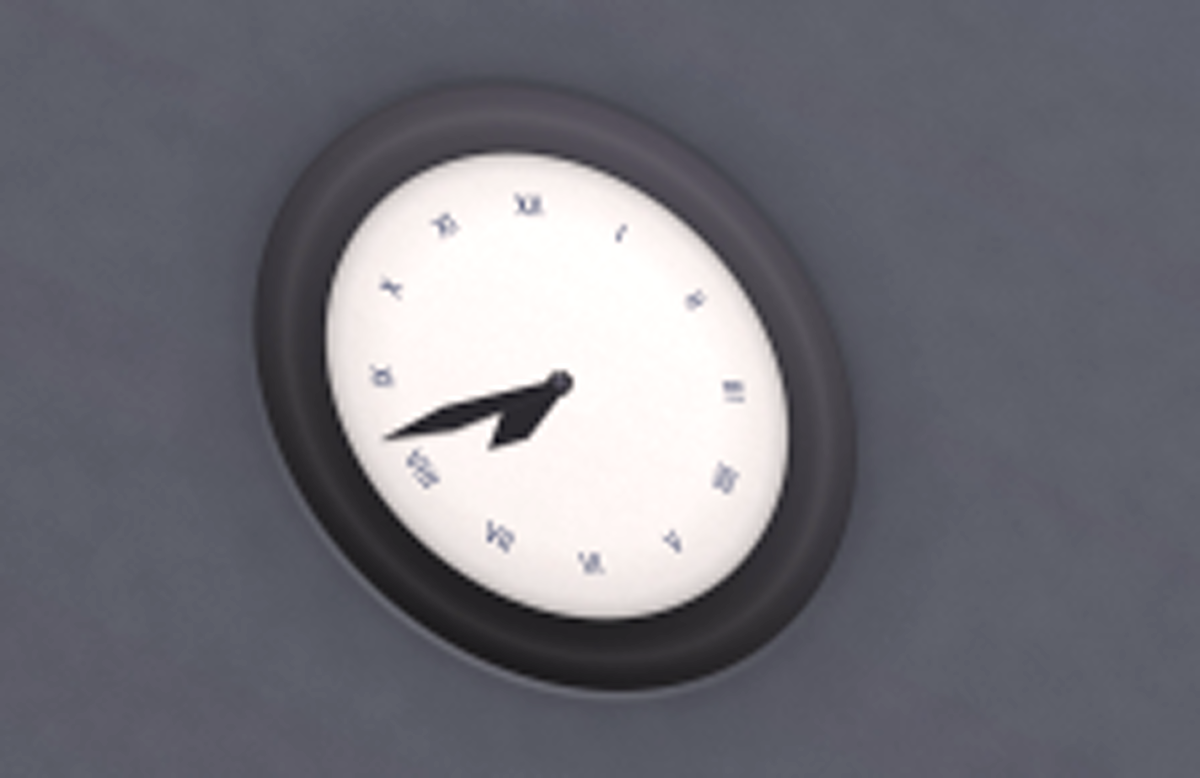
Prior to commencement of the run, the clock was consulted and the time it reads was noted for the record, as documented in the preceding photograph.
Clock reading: 7:42
